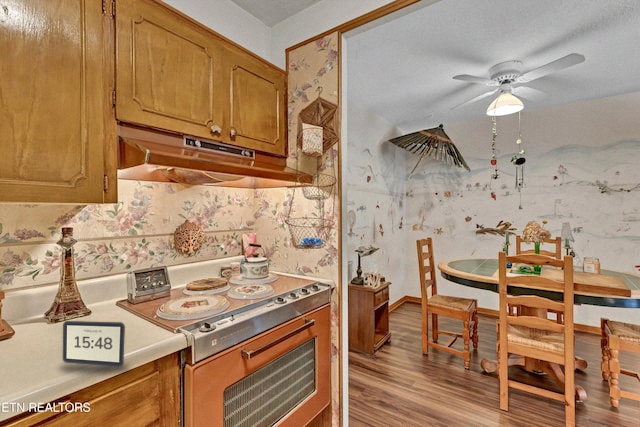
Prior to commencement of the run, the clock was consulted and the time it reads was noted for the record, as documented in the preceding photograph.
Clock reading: 15:48
